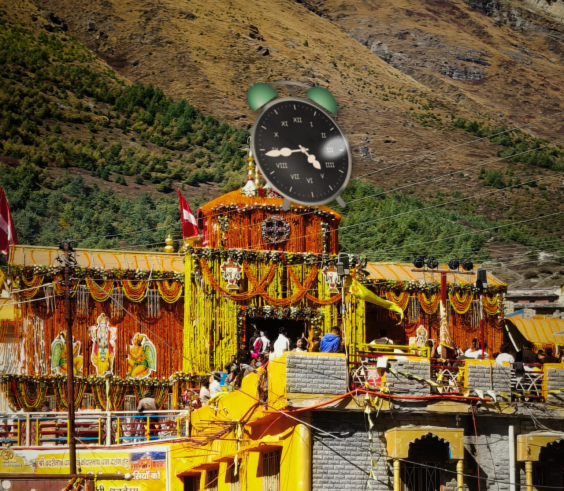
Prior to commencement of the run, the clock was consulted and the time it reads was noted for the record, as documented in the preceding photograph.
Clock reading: 4:44
